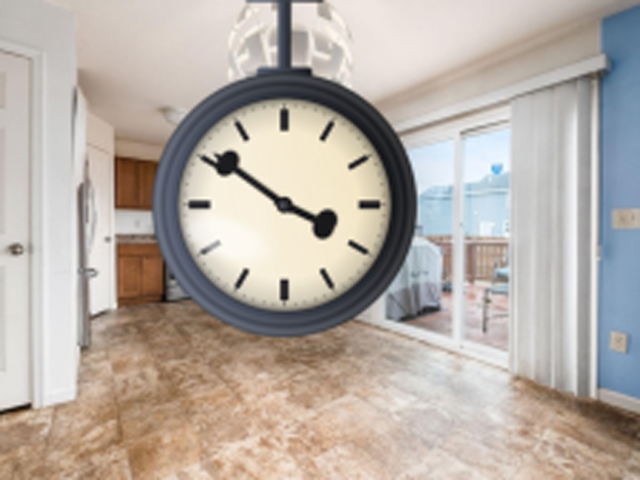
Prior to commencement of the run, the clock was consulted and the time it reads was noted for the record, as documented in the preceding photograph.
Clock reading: 3:51
